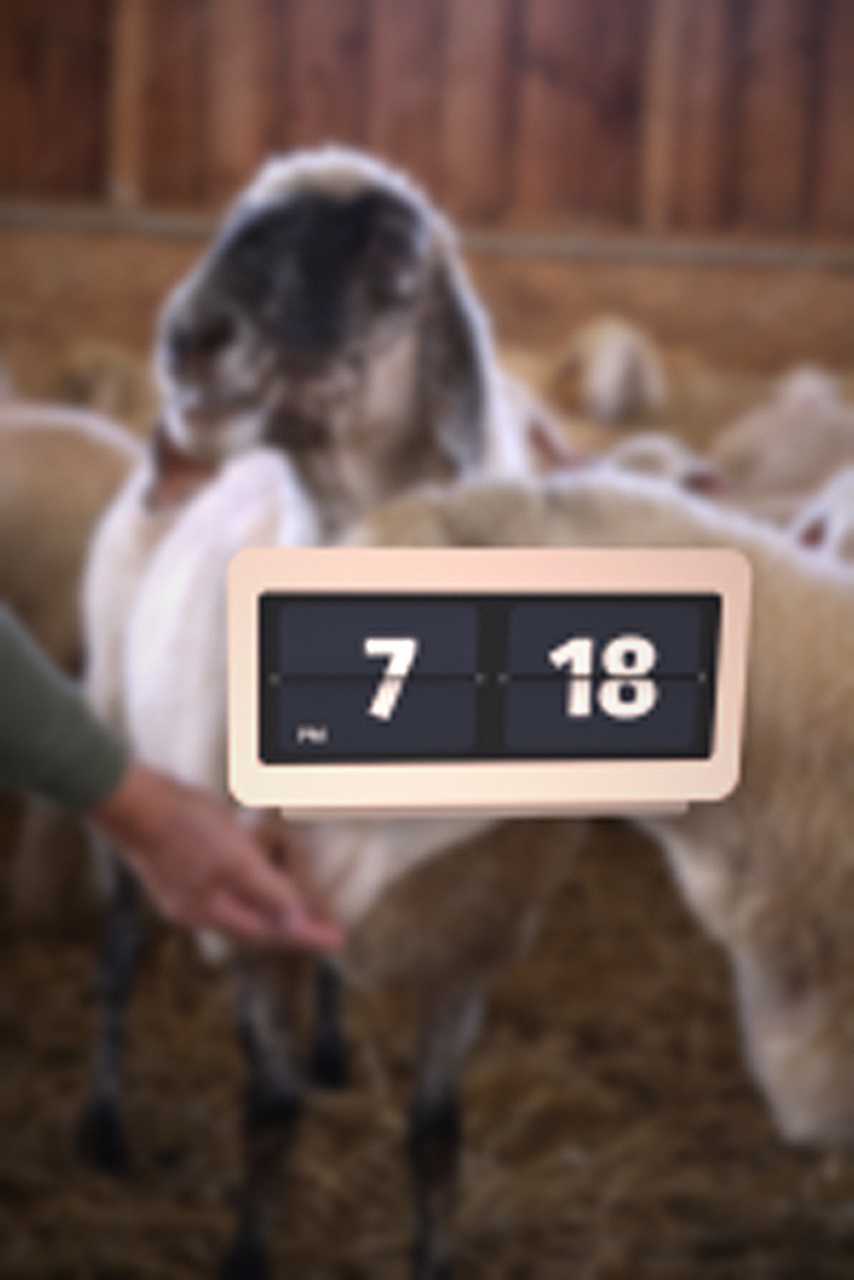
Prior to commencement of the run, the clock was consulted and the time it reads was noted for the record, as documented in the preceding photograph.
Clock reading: 7:18
